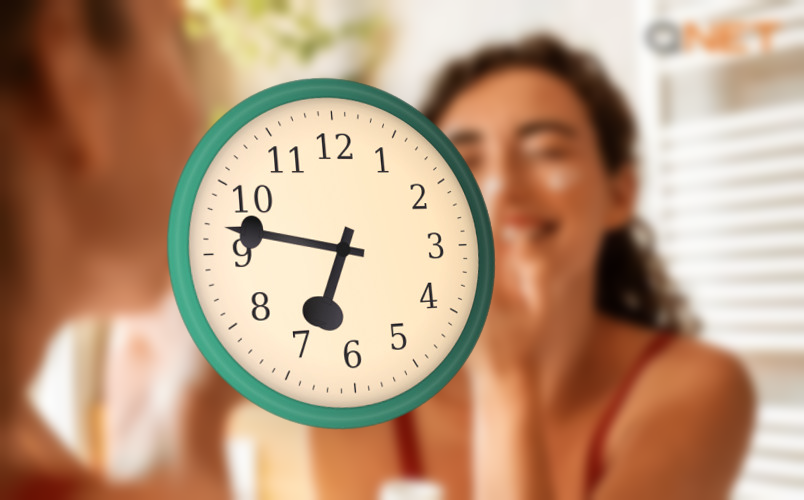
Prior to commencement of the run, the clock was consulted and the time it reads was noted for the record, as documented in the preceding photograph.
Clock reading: 6:47
